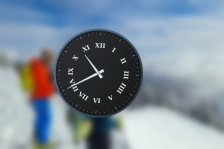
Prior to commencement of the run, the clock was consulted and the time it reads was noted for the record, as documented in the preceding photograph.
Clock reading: 10:40
